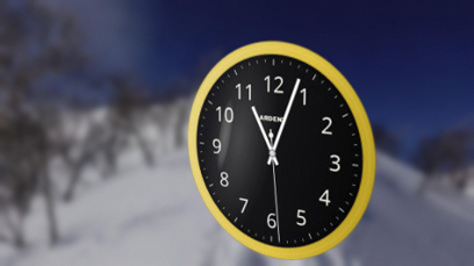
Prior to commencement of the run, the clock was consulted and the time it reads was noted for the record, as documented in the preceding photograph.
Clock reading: 11:03:29
